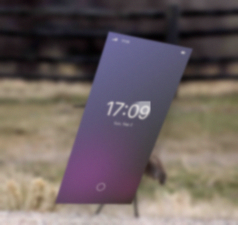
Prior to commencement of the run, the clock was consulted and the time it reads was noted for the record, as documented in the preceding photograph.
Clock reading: 17:09
